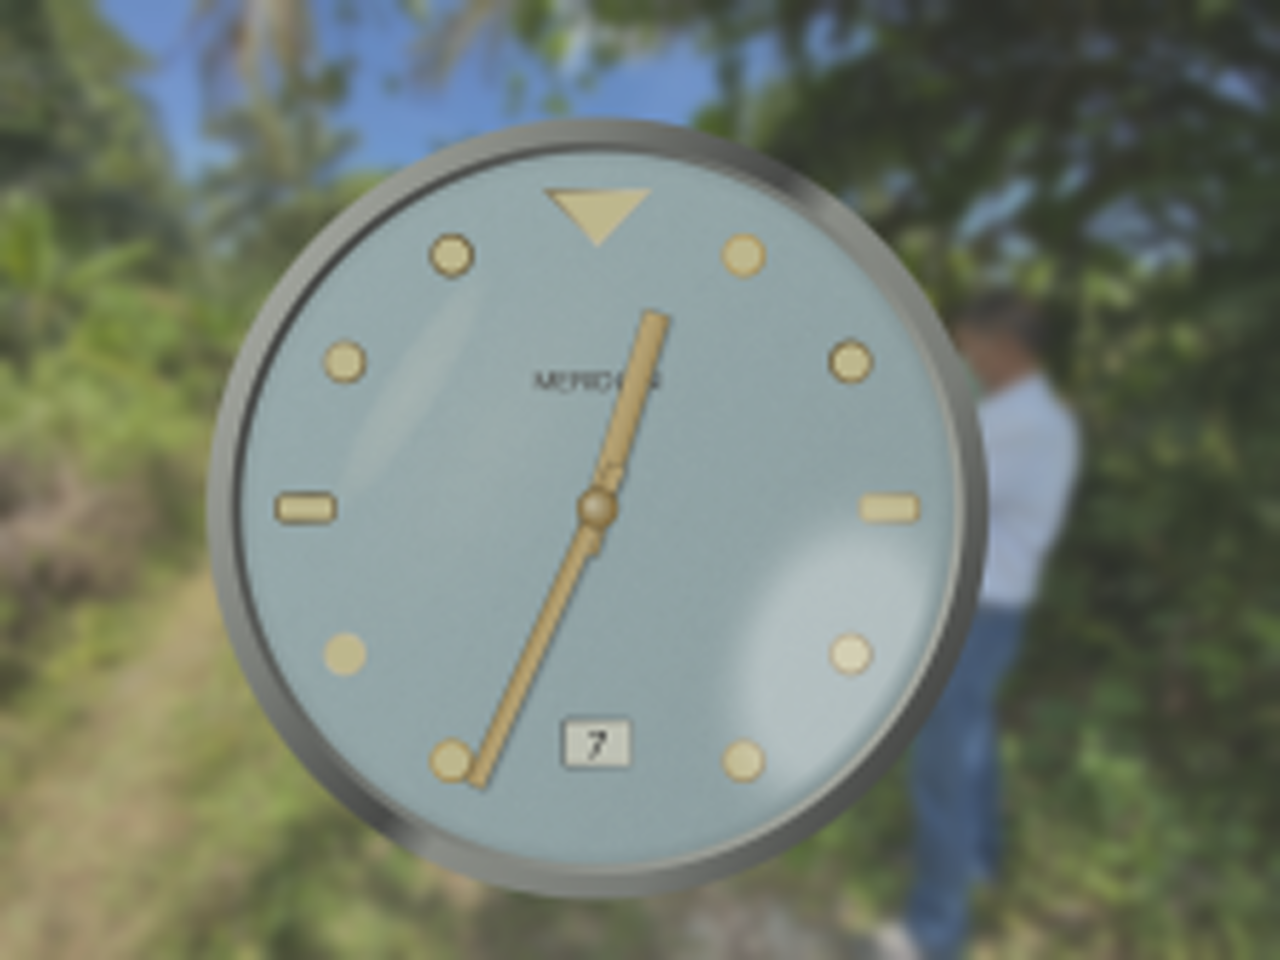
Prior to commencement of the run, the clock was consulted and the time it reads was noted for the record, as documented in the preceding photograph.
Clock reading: 12:34
